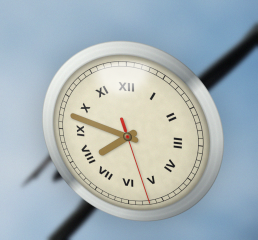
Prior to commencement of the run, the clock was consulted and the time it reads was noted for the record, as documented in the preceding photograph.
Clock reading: 7:47:27
